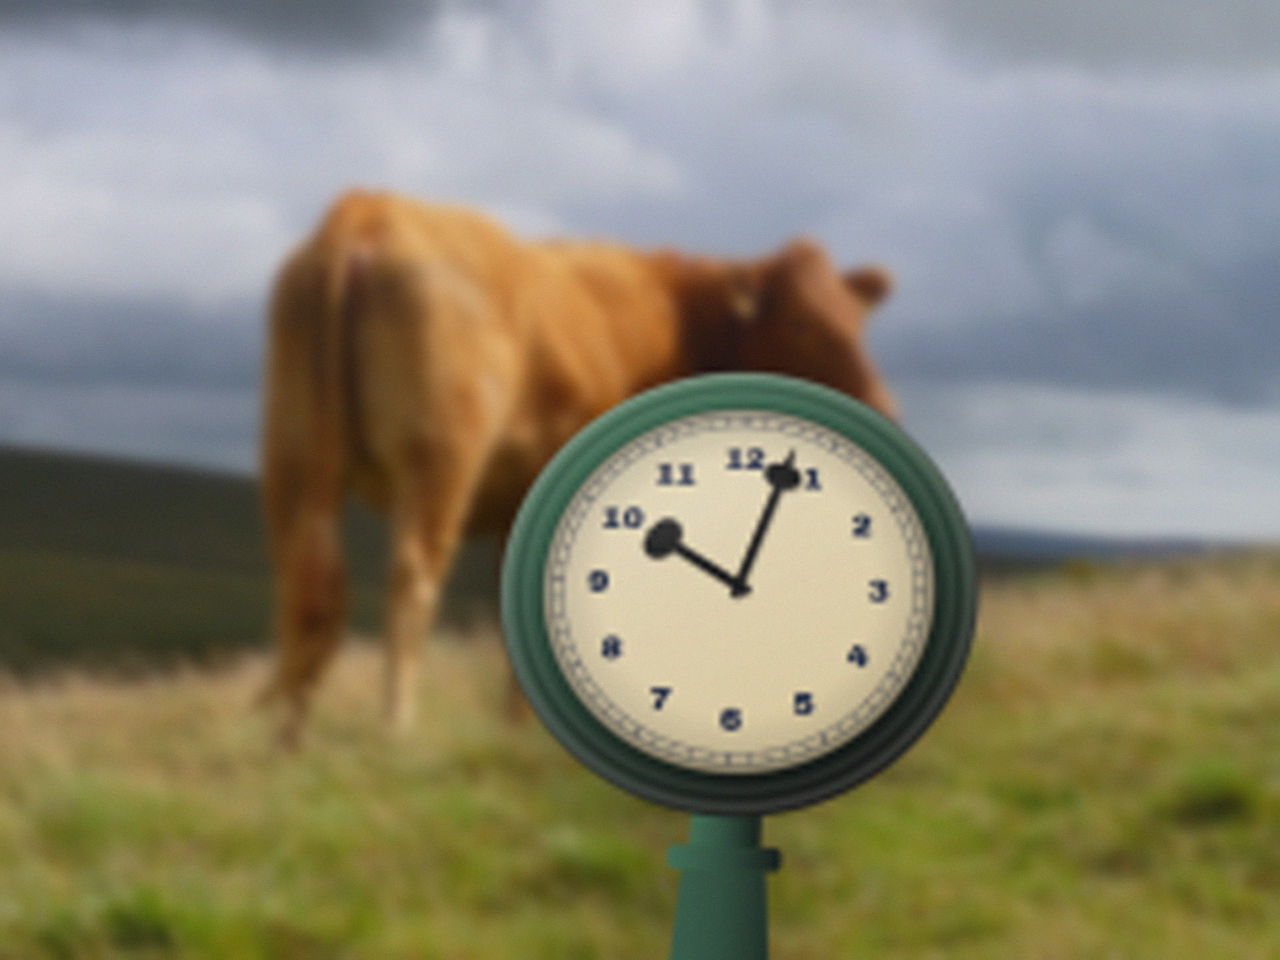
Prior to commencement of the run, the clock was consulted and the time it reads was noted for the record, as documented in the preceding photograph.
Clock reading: 10:03
